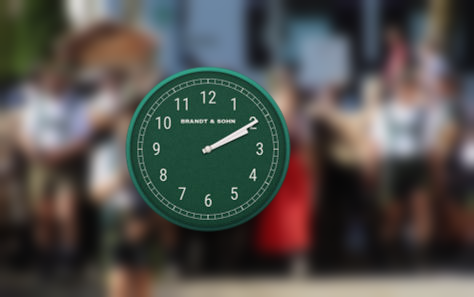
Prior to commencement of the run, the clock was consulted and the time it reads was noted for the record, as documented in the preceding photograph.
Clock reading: 2:10
